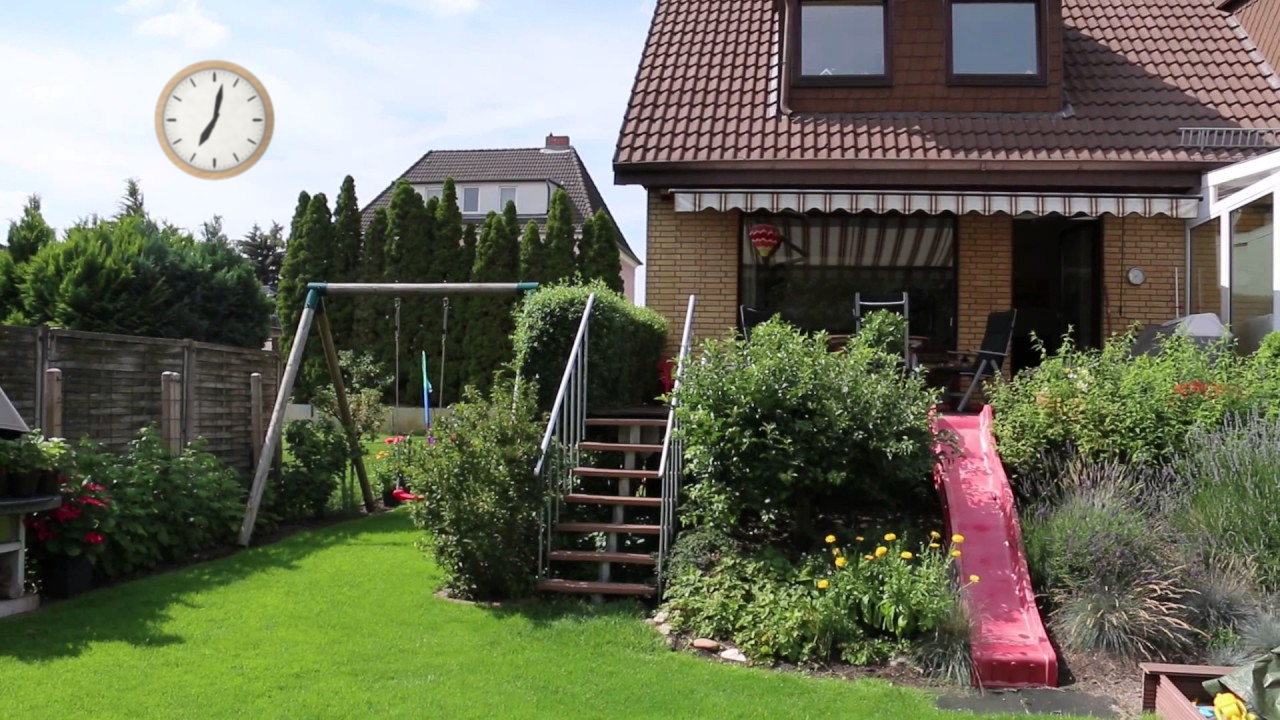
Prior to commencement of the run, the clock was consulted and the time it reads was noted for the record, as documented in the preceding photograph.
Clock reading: 7:02
